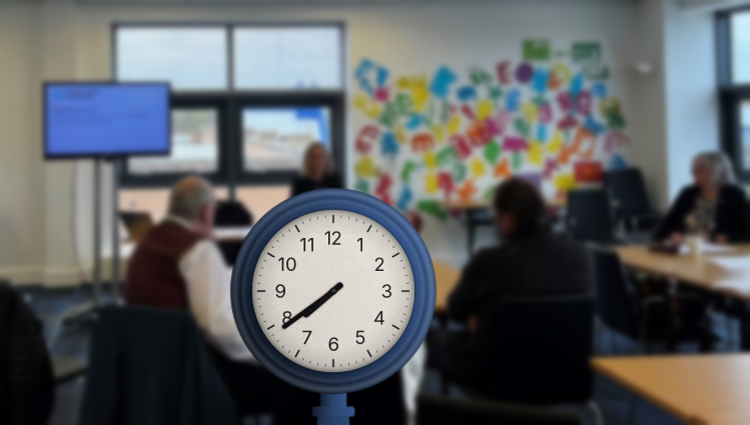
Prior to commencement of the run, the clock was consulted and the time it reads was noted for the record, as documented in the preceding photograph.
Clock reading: 7:39
